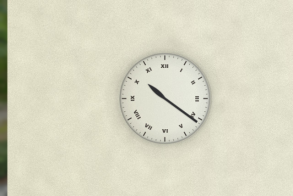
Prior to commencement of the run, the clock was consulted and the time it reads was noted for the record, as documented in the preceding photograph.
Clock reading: 10:21
